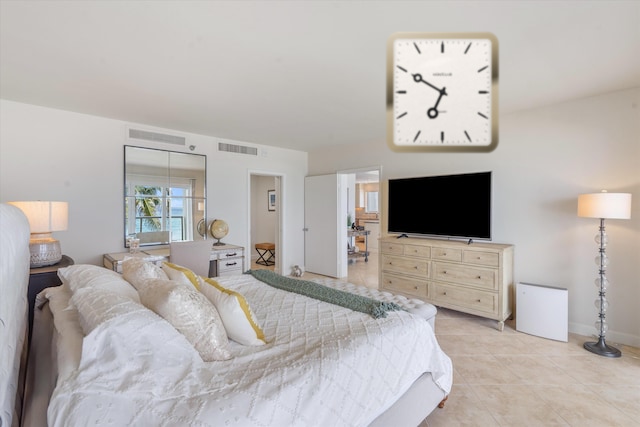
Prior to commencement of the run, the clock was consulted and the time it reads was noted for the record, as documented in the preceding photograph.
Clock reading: 6:50
